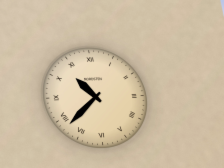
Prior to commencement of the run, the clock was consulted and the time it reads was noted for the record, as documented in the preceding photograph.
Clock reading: 10:38
